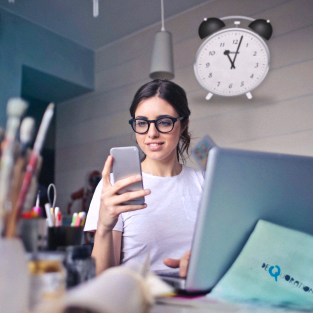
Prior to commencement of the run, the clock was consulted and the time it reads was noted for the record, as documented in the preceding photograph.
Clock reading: 11:02
